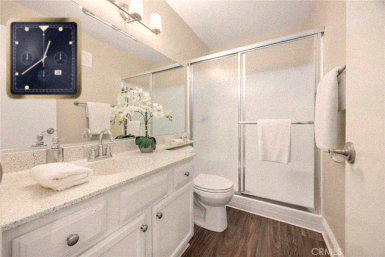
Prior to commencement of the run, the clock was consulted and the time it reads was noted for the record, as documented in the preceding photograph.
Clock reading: 12:39
